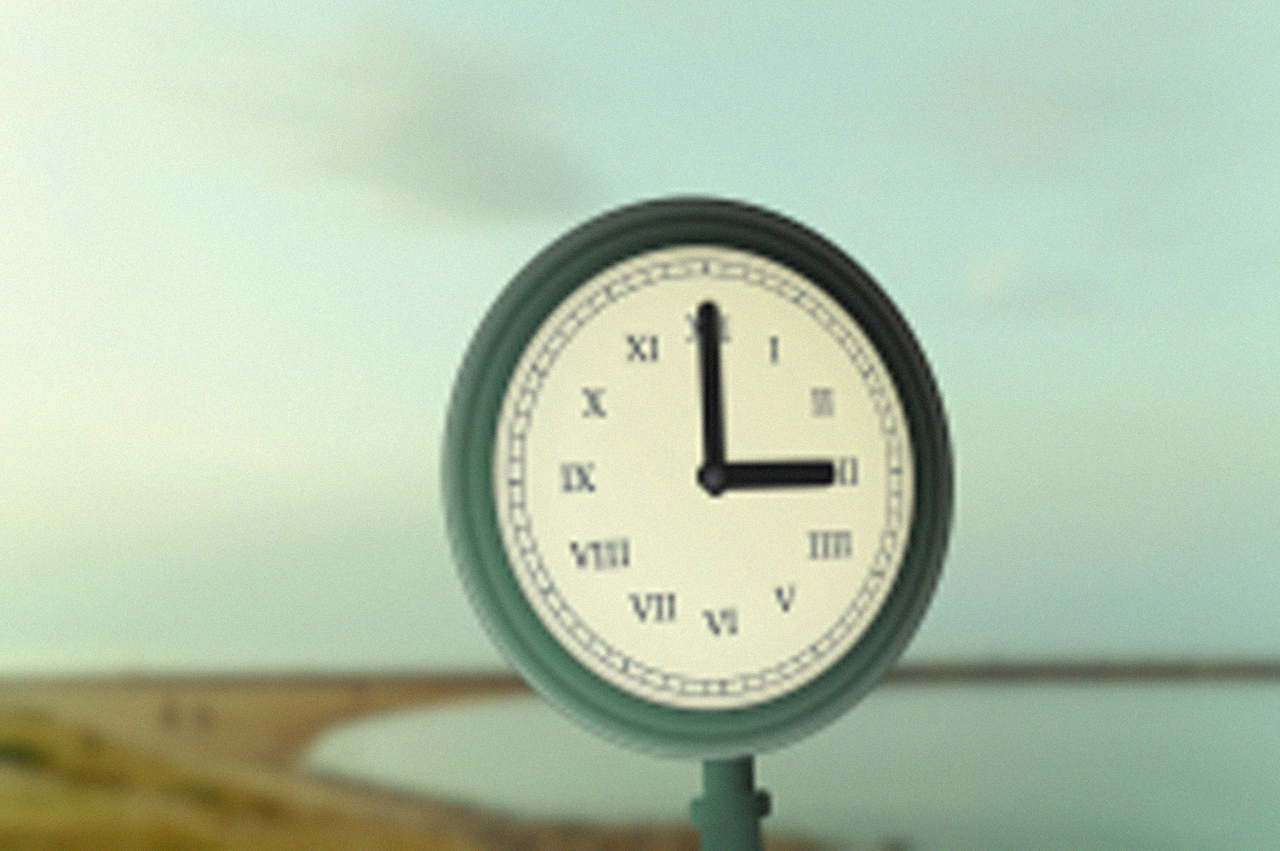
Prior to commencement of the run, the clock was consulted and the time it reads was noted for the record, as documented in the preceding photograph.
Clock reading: 3:00
